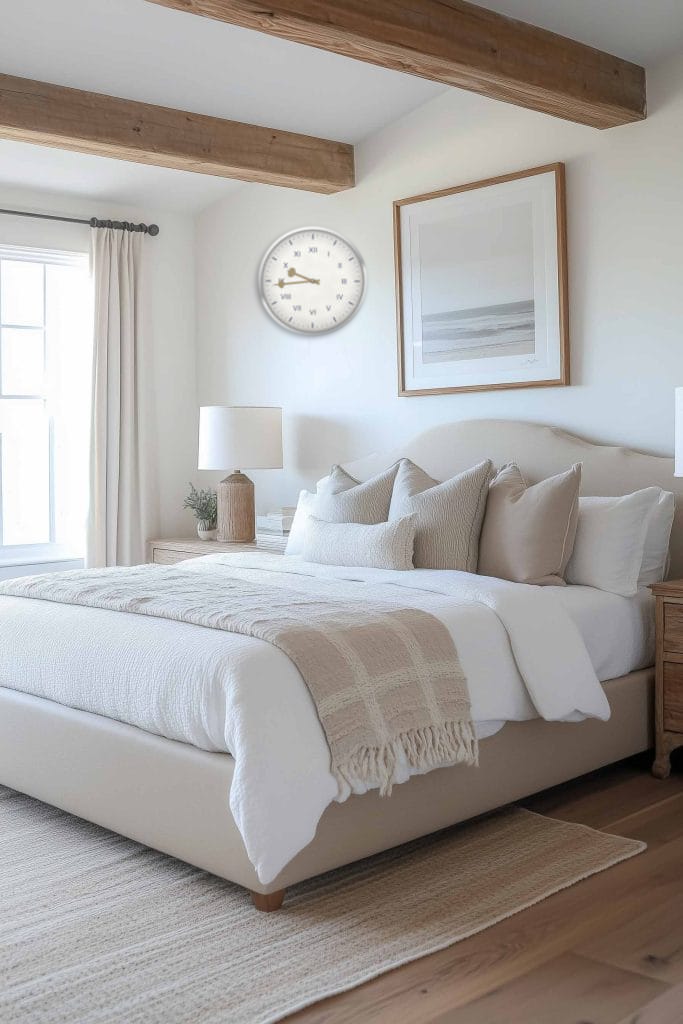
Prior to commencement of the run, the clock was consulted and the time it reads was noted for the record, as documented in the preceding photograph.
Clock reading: 9:44
